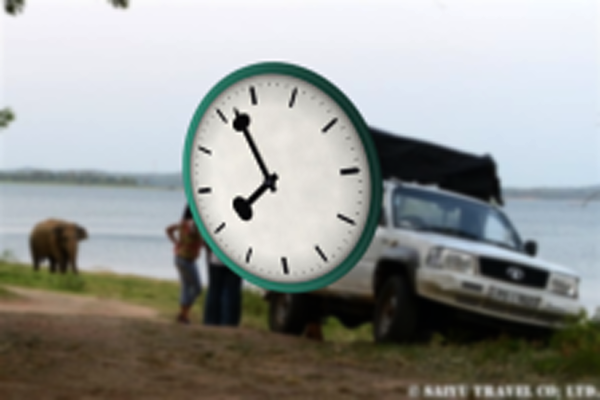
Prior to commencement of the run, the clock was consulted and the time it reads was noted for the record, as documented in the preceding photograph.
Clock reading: 7:57
